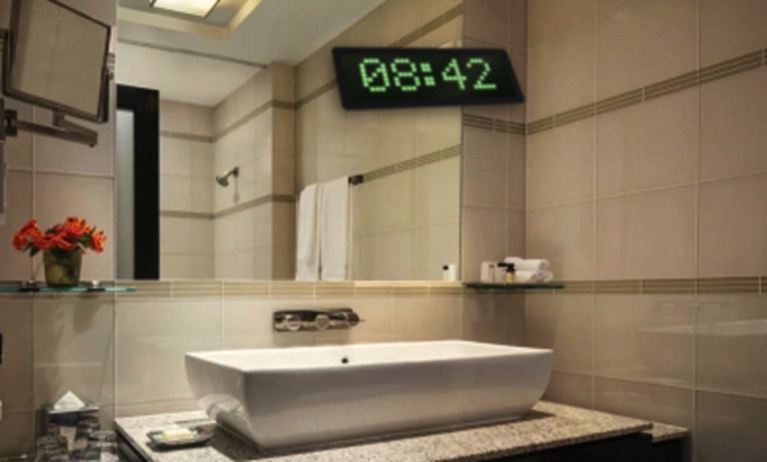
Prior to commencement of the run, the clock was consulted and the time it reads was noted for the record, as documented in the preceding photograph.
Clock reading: 8:42
